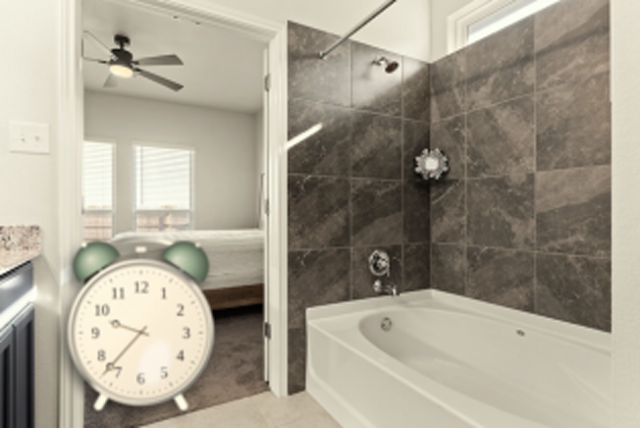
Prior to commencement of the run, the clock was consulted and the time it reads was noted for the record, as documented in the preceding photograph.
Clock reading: 9:37
